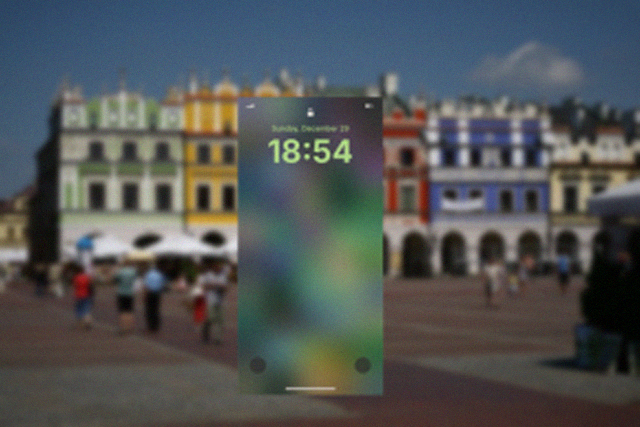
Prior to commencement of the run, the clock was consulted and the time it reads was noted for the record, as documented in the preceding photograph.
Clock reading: 18:54
